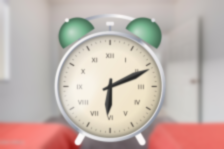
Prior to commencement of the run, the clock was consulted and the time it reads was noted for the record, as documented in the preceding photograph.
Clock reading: 6:11
